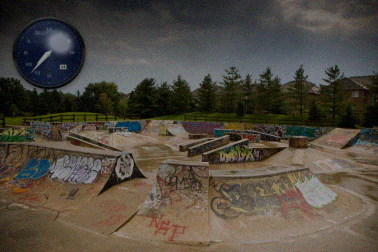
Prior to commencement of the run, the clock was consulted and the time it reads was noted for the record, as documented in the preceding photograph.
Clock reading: 7:37
